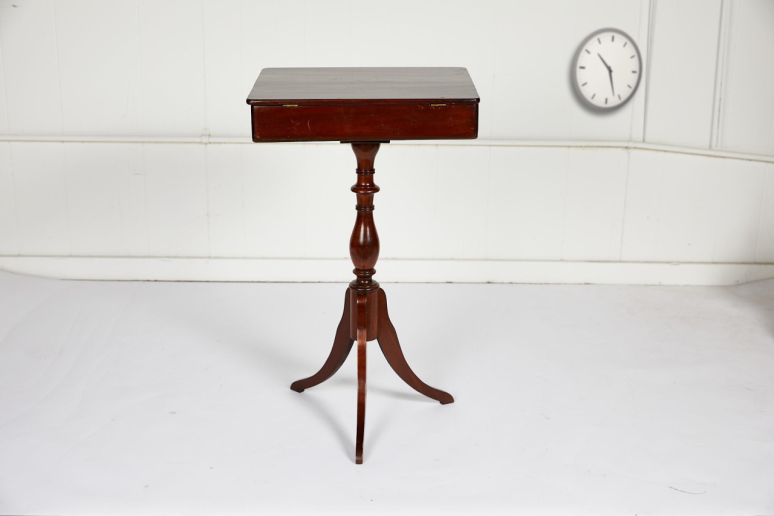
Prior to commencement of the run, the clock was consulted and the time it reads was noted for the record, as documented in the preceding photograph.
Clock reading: 10:27
